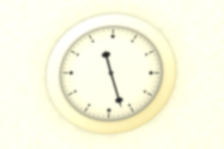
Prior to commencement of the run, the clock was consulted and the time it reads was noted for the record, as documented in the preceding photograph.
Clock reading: 11:27
